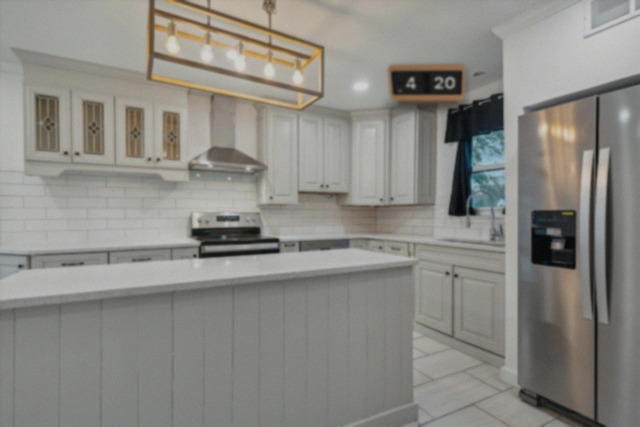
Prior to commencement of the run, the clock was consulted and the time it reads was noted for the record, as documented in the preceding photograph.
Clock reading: 4:20
